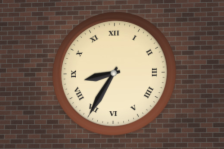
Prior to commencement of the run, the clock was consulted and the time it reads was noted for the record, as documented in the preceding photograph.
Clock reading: 8:35
